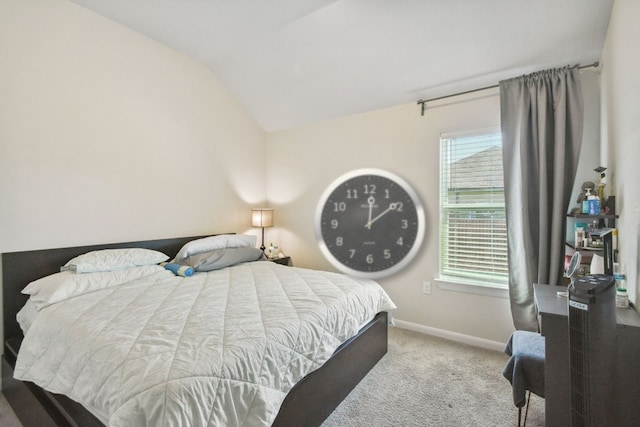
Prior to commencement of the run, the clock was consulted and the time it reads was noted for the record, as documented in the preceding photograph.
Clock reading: 12:09
